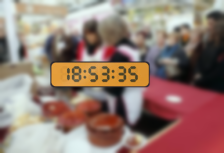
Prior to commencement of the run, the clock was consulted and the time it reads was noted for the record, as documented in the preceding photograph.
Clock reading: 18:53:35
